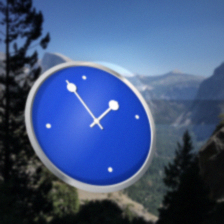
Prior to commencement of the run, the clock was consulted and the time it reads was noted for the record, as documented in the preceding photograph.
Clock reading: 1:56
